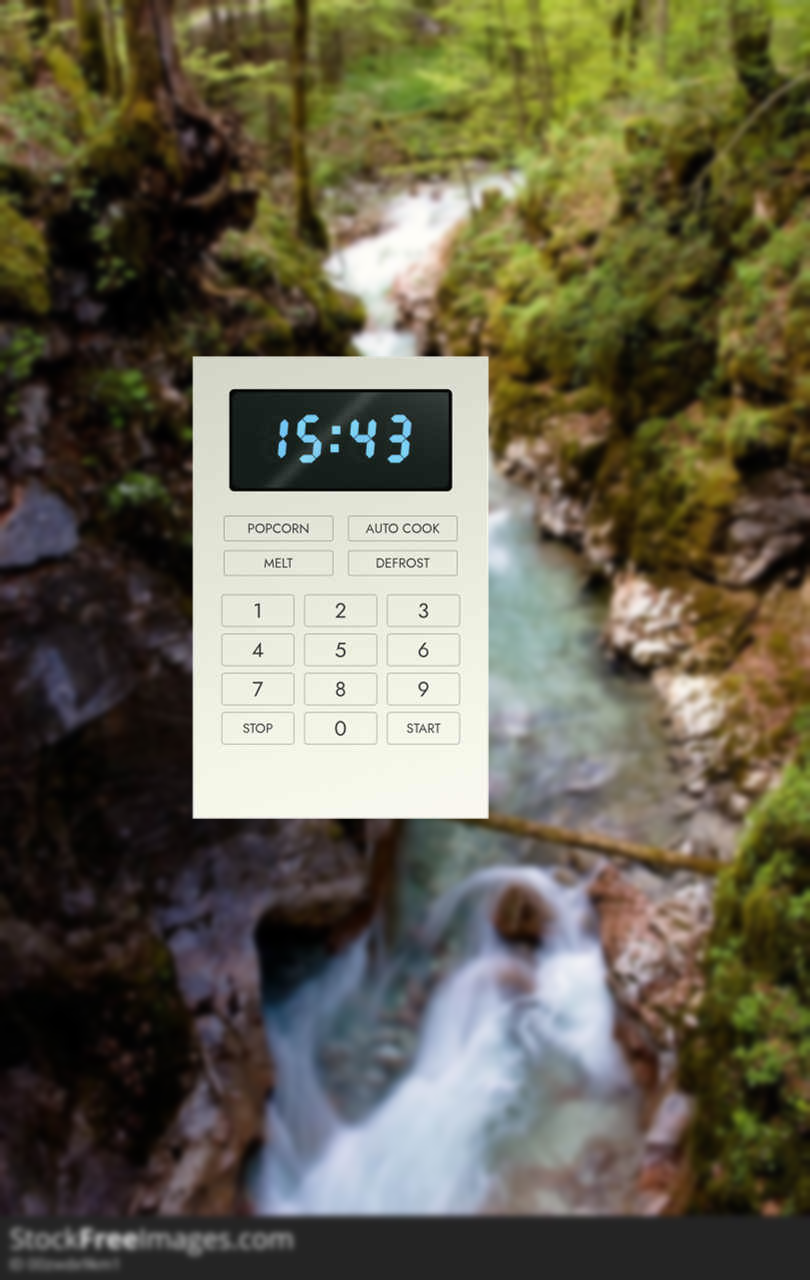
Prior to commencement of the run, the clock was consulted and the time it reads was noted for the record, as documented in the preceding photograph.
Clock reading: 15:43
